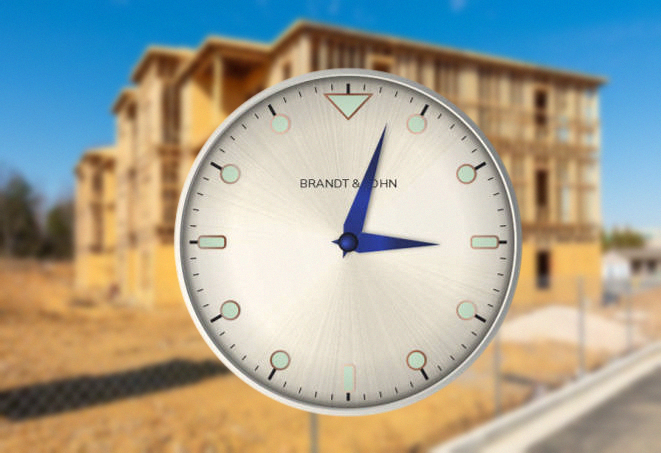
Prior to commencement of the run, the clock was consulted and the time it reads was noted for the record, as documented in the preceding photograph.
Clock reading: 3:03
